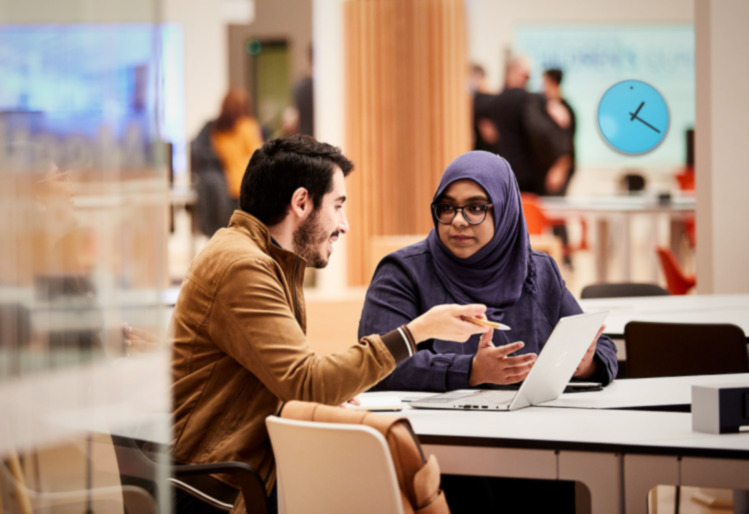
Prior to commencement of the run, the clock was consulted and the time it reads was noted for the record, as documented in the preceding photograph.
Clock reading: 1:21
